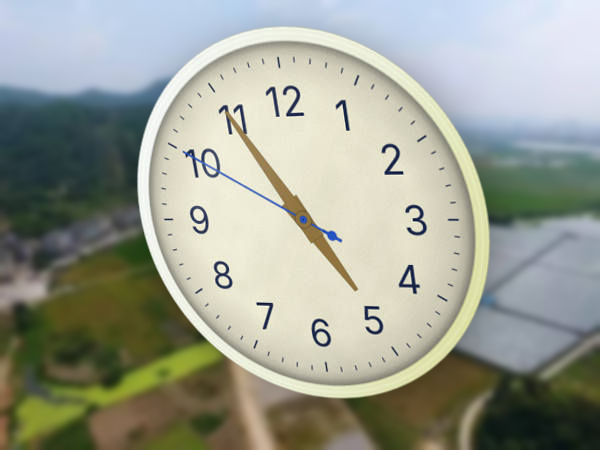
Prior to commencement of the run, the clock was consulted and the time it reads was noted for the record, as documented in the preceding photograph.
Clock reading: 4:54:50
